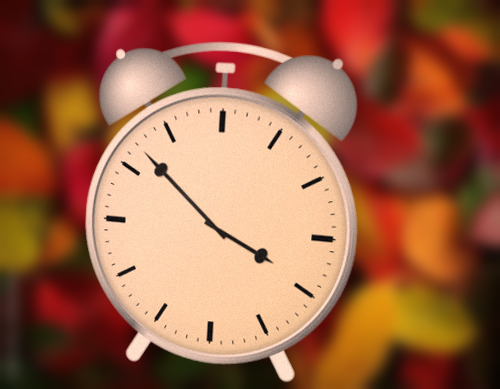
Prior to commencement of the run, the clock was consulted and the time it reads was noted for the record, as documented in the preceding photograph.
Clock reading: 3:52
